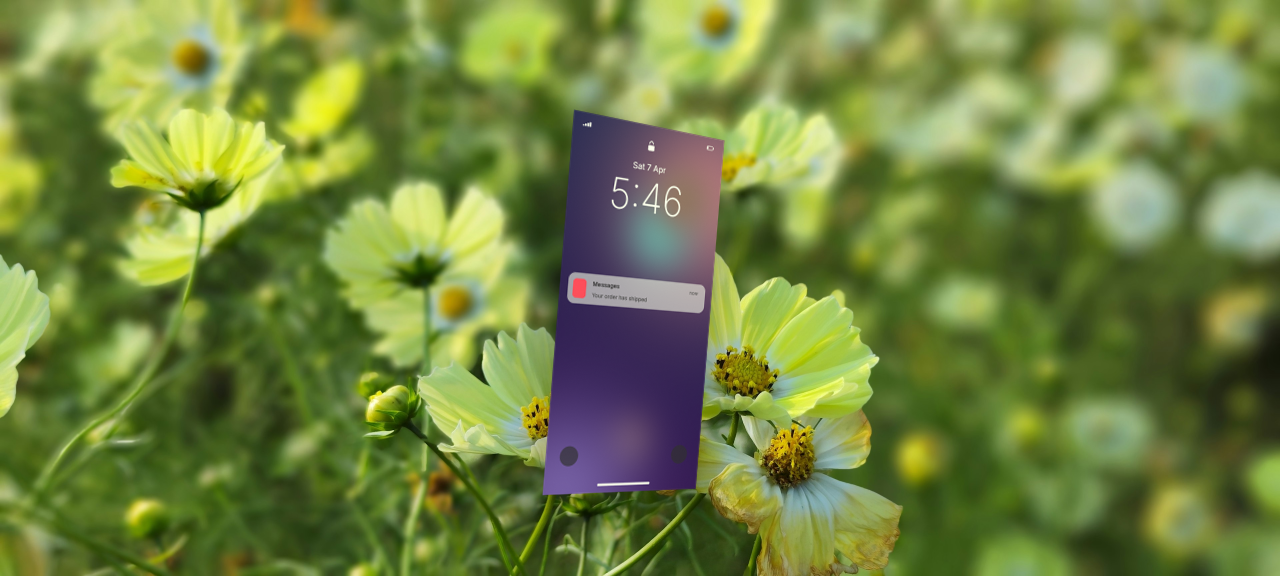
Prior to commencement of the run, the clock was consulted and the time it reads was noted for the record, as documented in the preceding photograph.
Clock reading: 5:46
